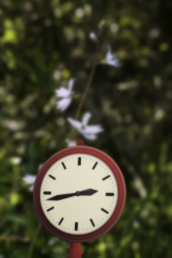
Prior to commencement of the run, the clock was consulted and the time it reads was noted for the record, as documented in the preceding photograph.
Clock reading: 2:43
